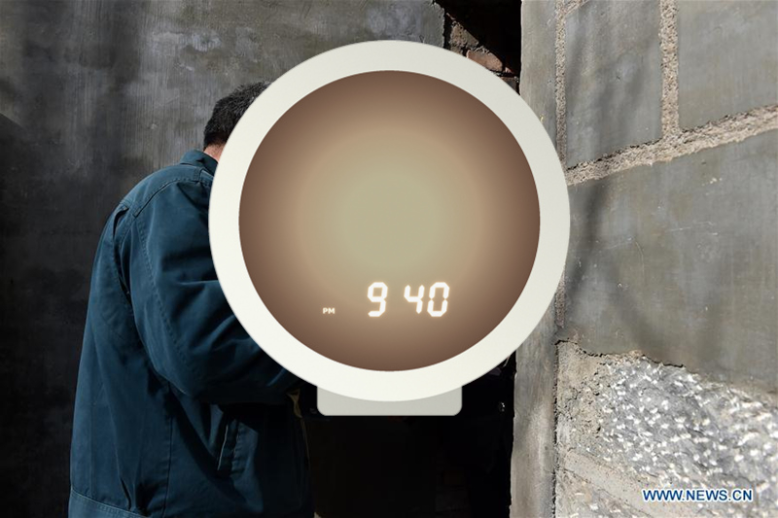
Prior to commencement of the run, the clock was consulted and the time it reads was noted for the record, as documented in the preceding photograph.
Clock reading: 9:40
